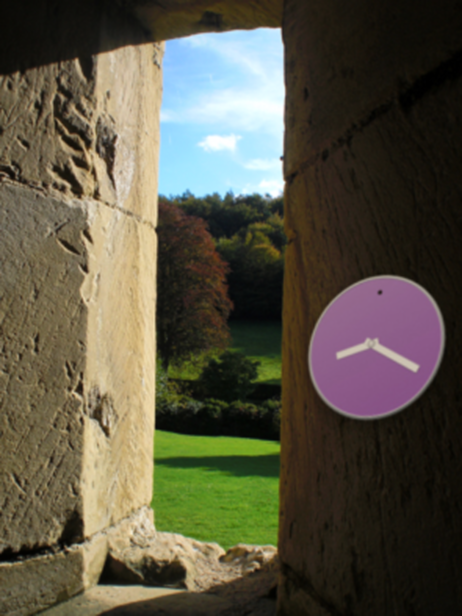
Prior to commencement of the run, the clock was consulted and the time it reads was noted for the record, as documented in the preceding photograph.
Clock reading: 8:19
